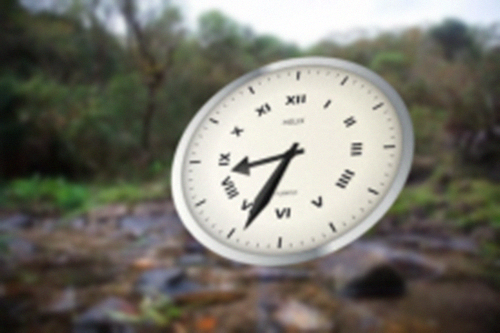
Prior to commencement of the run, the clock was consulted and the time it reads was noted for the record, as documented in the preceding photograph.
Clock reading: 8:34
